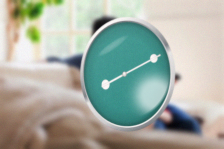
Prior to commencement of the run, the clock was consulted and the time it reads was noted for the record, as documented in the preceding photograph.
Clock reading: 8:11
